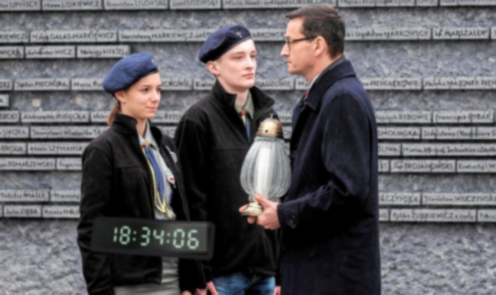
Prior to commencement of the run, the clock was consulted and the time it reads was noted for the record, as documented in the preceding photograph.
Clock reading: 18:34:06
